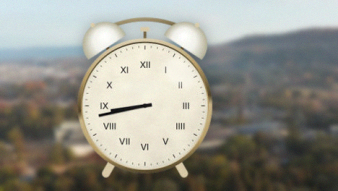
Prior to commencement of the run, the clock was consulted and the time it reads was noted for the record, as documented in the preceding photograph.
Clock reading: 8:43
